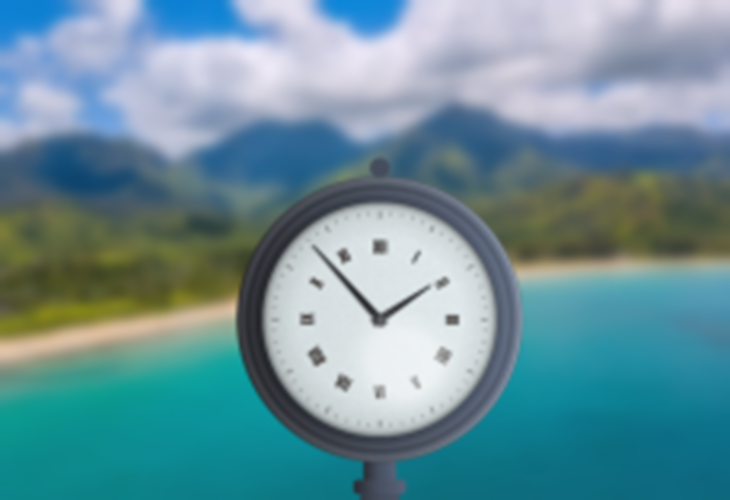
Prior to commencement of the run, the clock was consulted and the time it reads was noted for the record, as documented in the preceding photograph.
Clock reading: 1:53
